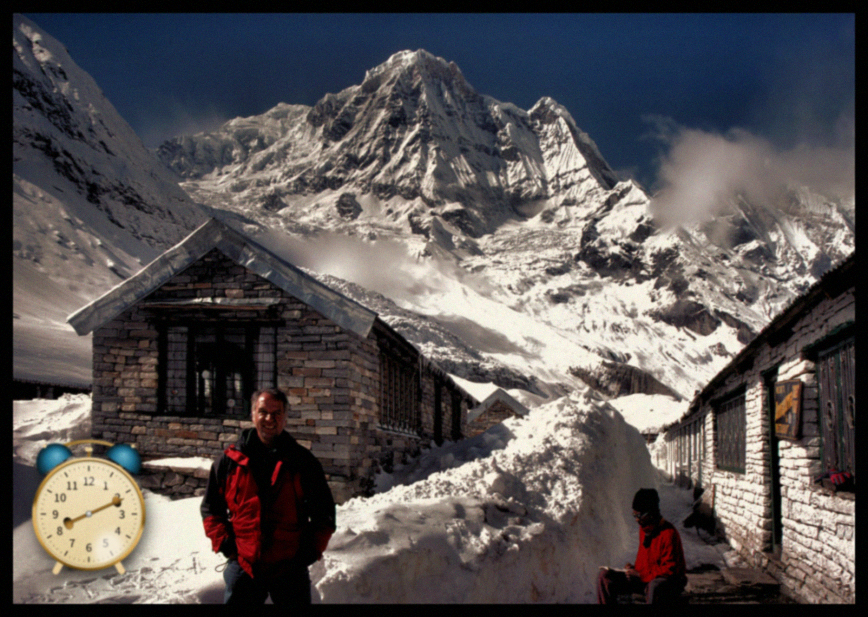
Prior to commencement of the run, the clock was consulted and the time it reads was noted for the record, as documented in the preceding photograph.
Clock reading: 8:11
